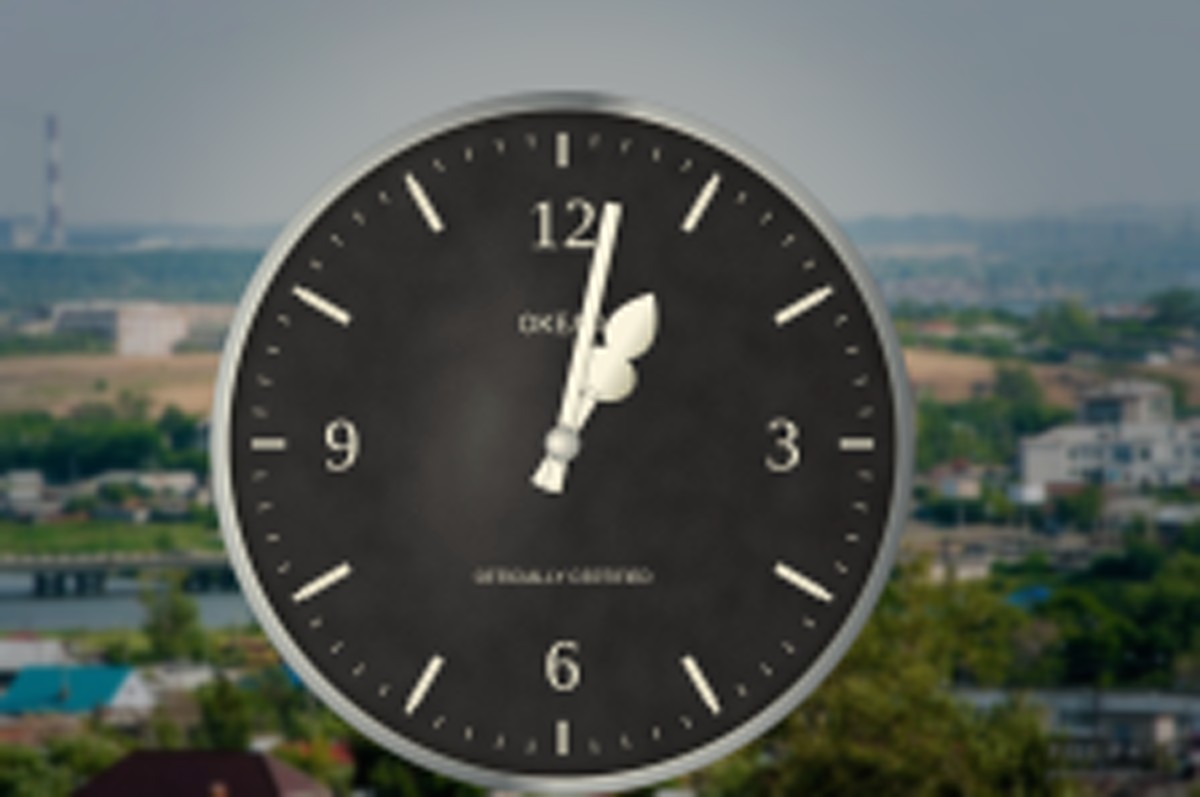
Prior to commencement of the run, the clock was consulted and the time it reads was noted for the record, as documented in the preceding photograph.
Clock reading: 1:02
